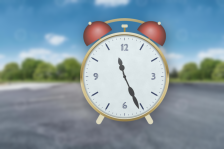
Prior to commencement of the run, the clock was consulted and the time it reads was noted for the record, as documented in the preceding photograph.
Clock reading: 11:26
